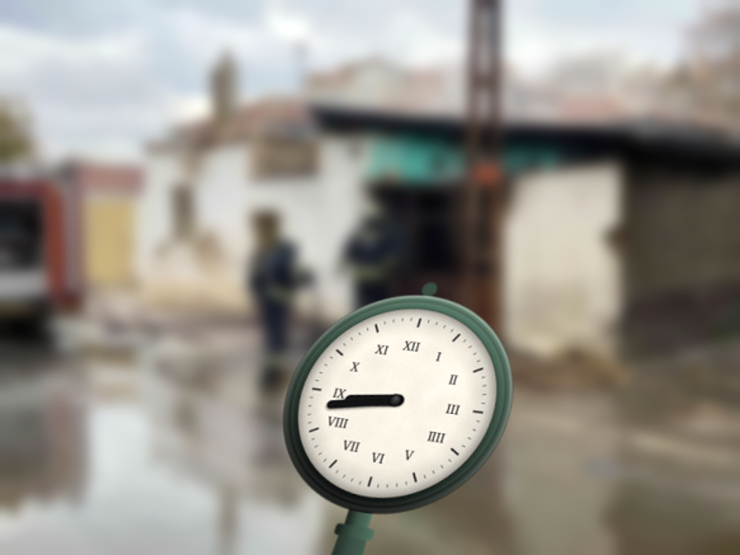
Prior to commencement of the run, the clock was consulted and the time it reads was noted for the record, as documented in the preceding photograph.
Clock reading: 8:43
